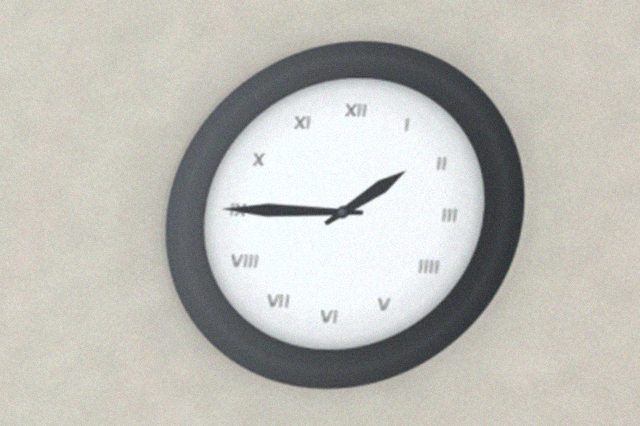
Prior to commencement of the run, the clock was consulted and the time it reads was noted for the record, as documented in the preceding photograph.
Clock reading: 1:45
